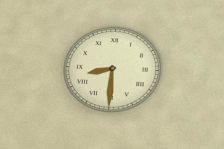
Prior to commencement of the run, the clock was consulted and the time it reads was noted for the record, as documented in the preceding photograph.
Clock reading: 8:30
